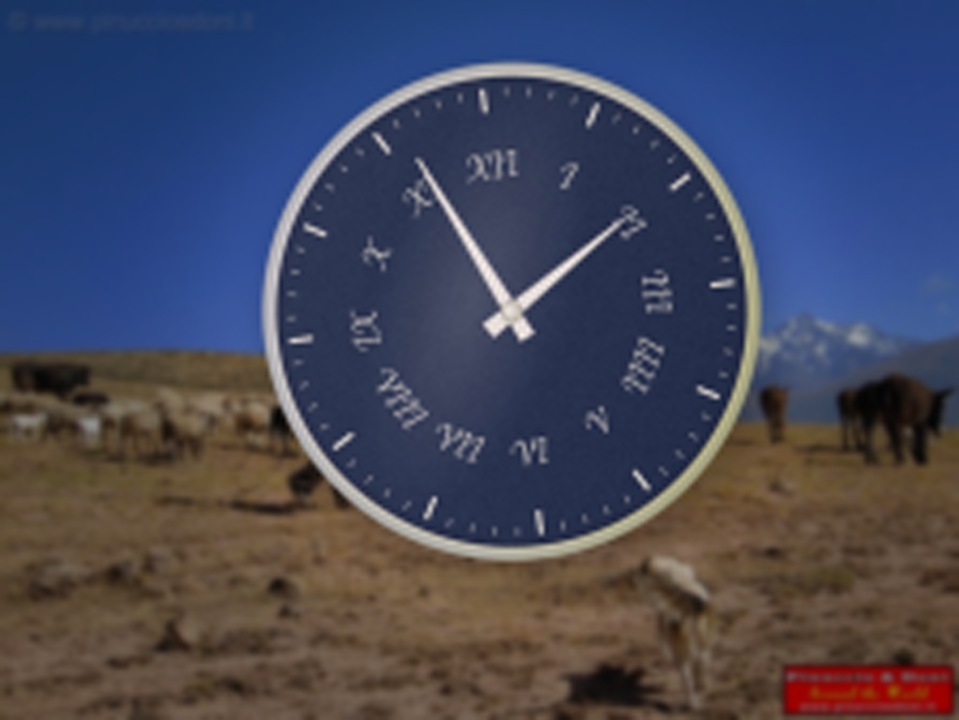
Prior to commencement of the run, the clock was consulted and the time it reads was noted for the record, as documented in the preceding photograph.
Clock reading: 1:56
